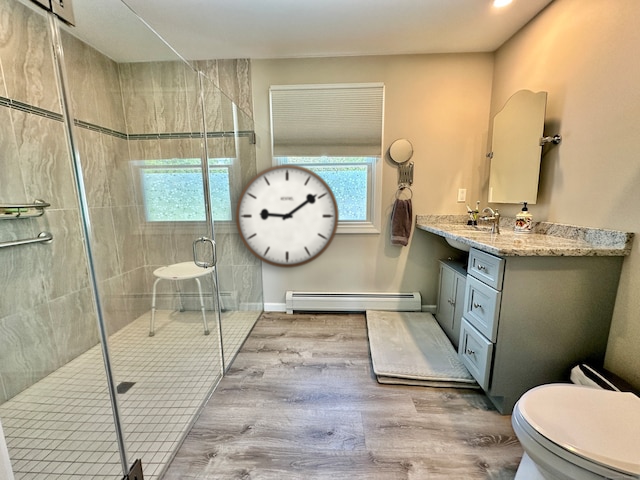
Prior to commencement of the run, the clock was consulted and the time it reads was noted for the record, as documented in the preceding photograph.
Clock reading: 9:09
